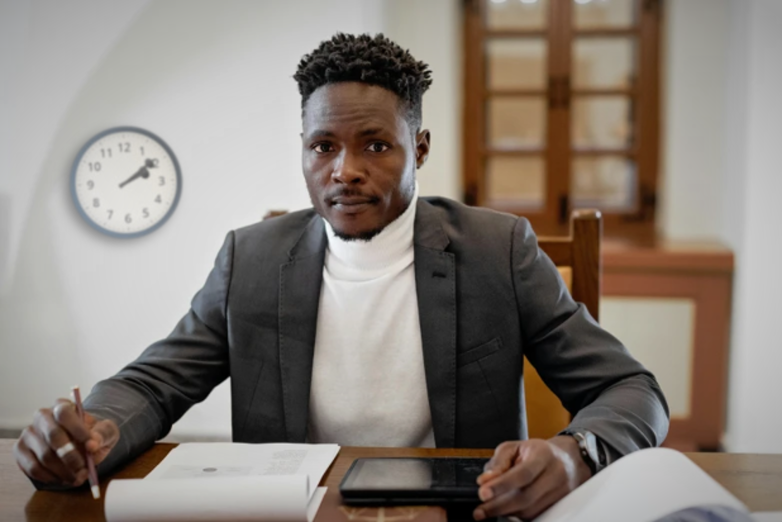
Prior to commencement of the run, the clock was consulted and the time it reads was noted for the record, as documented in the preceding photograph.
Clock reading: 2:09
